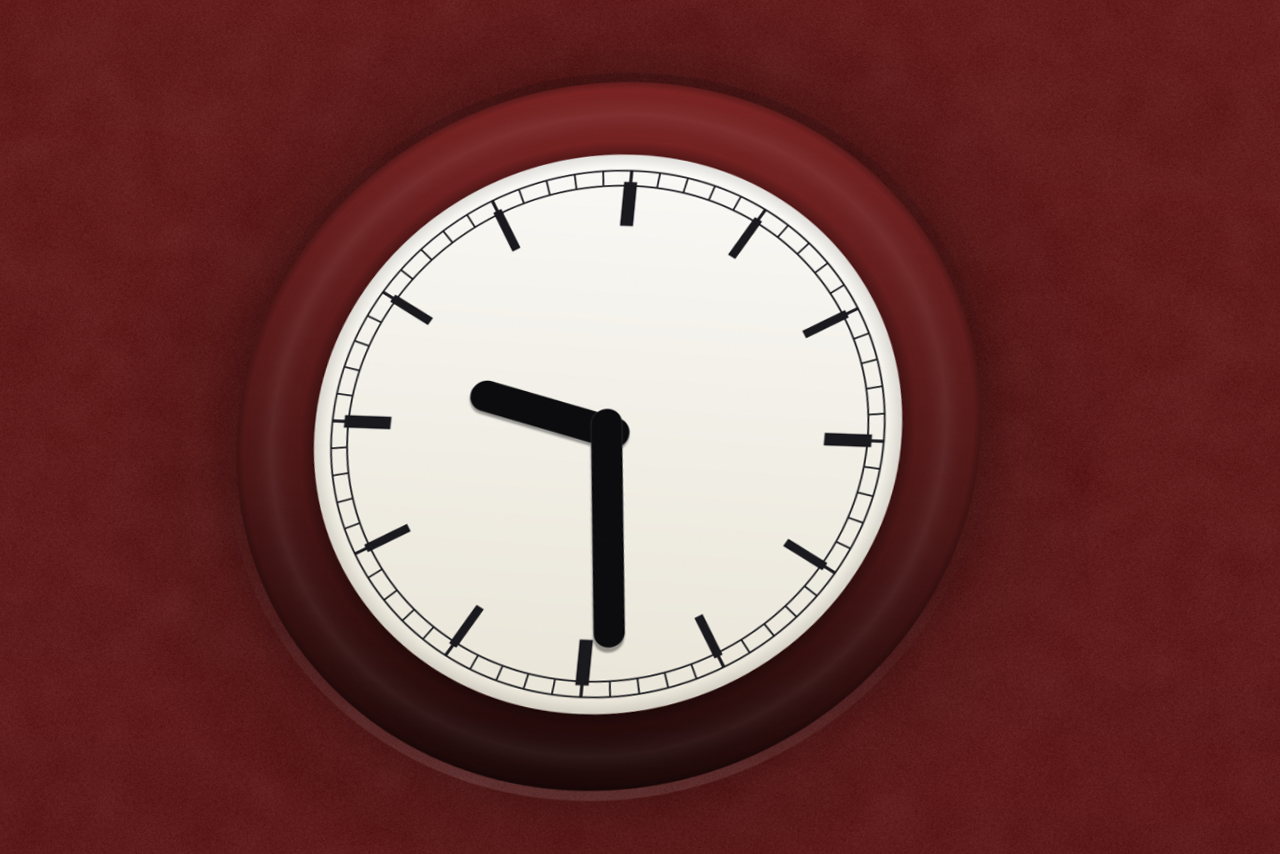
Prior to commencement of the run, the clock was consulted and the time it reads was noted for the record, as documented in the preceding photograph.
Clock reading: 9:29
